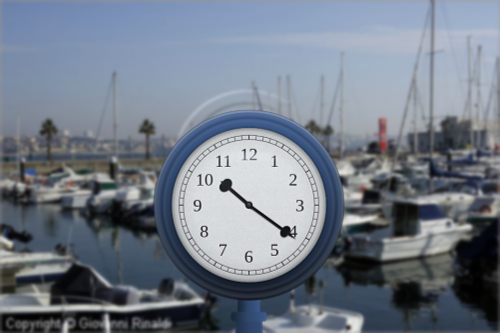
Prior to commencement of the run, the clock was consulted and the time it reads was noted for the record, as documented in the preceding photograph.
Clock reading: 10:21
